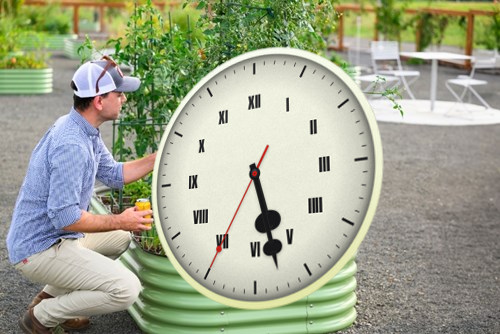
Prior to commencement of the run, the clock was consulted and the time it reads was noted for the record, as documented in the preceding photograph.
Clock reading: 5:27:35
